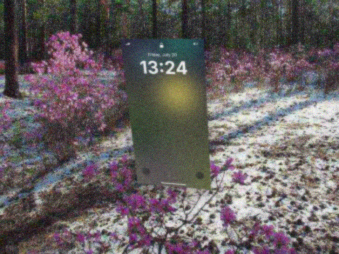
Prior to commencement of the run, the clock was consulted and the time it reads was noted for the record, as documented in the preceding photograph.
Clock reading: 13:24
